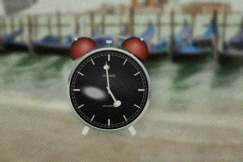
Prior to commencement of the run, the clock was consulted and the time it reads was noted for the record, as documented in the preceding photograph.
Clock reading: 4:59
